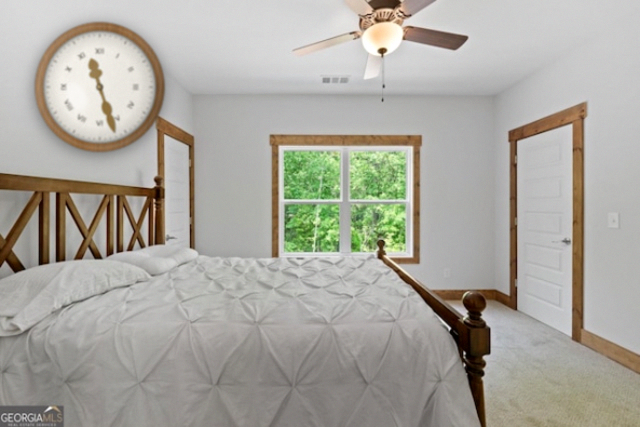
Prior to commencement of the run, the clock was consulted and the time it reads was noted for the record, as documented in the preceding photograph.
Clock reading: 11:27
